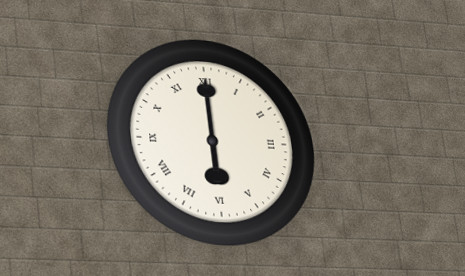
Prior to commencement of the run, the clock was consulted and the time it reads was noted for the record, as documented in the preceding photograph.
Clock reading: 6:00
